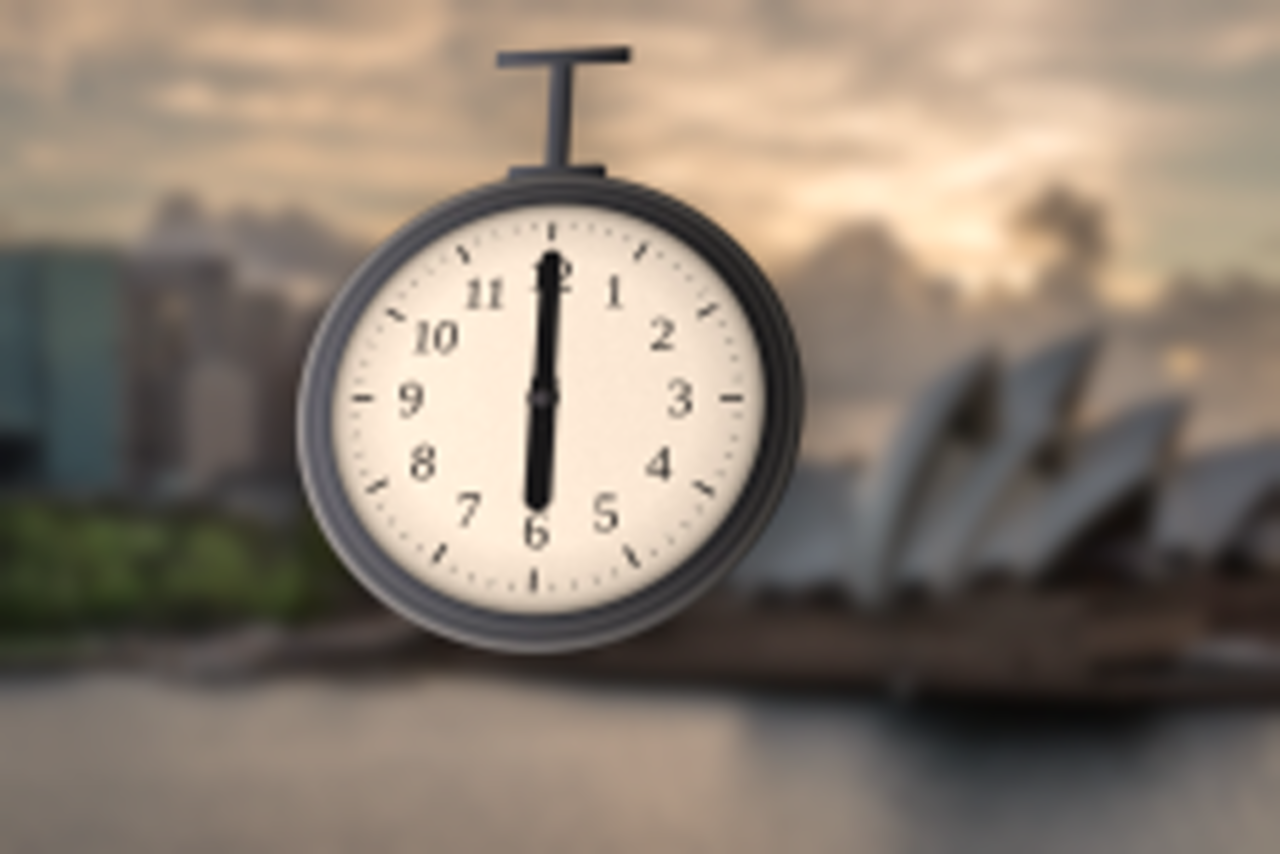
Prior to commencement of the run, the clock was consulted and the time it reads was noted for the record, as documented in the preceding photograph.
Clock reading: 6:00
